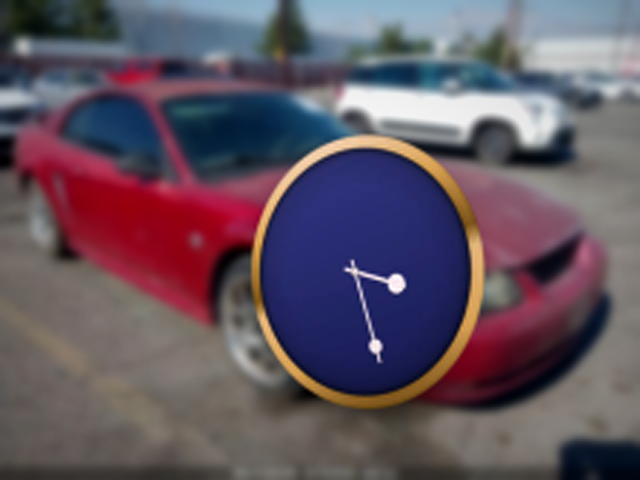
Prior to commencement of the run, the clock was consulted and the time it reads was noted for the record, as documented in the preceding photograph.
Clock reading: 3:27
